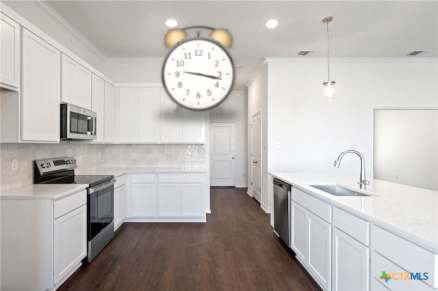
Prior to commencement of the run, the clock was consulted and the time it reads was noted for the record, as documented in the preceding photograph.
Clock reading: 9:17
